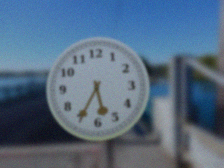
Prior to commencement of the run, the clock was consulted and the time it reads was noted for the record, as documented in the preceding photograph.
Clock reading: 5:35
